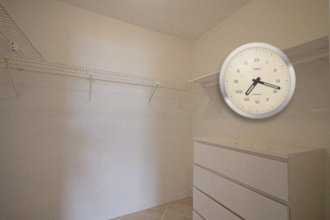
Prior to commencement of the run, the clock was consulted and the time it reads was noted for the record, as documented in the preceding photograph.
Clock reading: 7:18
